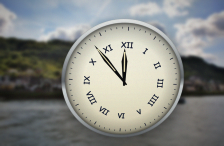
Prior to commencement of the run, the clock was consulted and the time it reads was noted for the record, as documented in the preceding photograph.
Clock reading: 11:53
